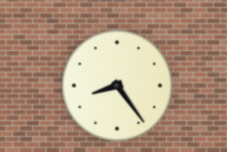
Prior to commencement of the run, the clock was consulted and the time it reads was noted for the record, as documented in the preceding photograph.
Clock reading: 8:24
